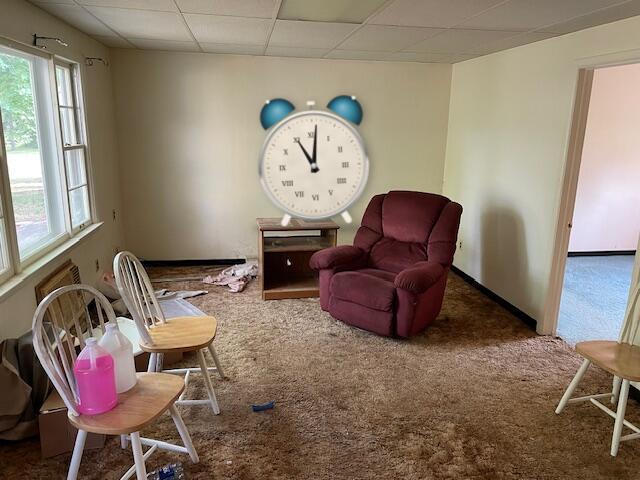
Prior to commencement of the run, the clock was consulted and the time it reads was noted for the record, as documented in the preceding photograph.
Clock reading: 11:01
